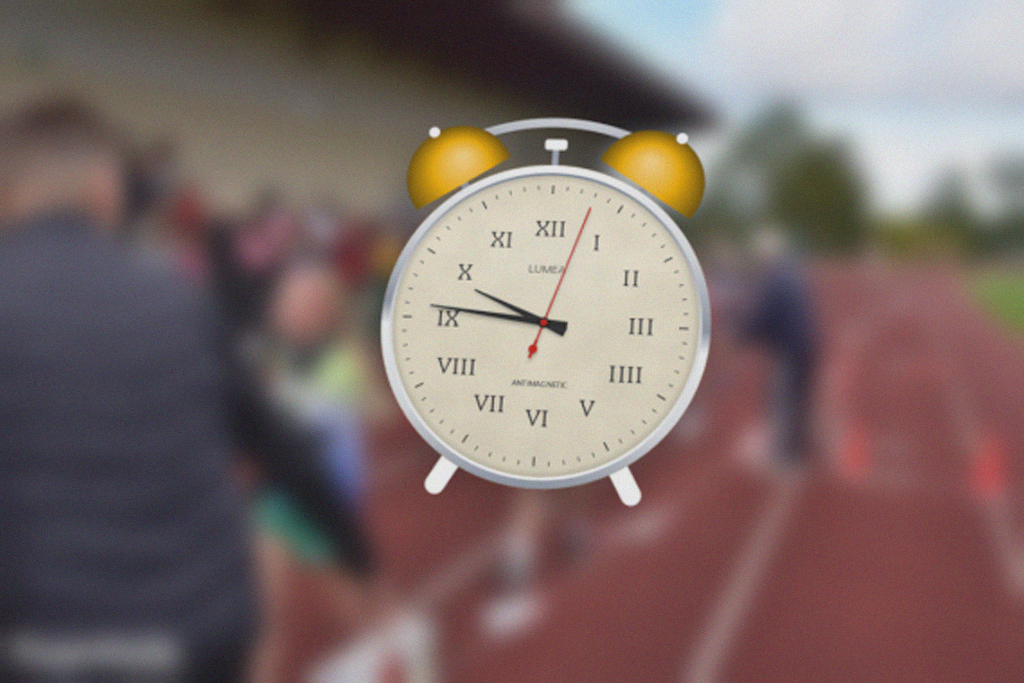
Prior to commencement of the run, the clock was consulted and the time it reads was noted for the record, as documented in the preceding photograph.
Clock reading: 9:46:03
